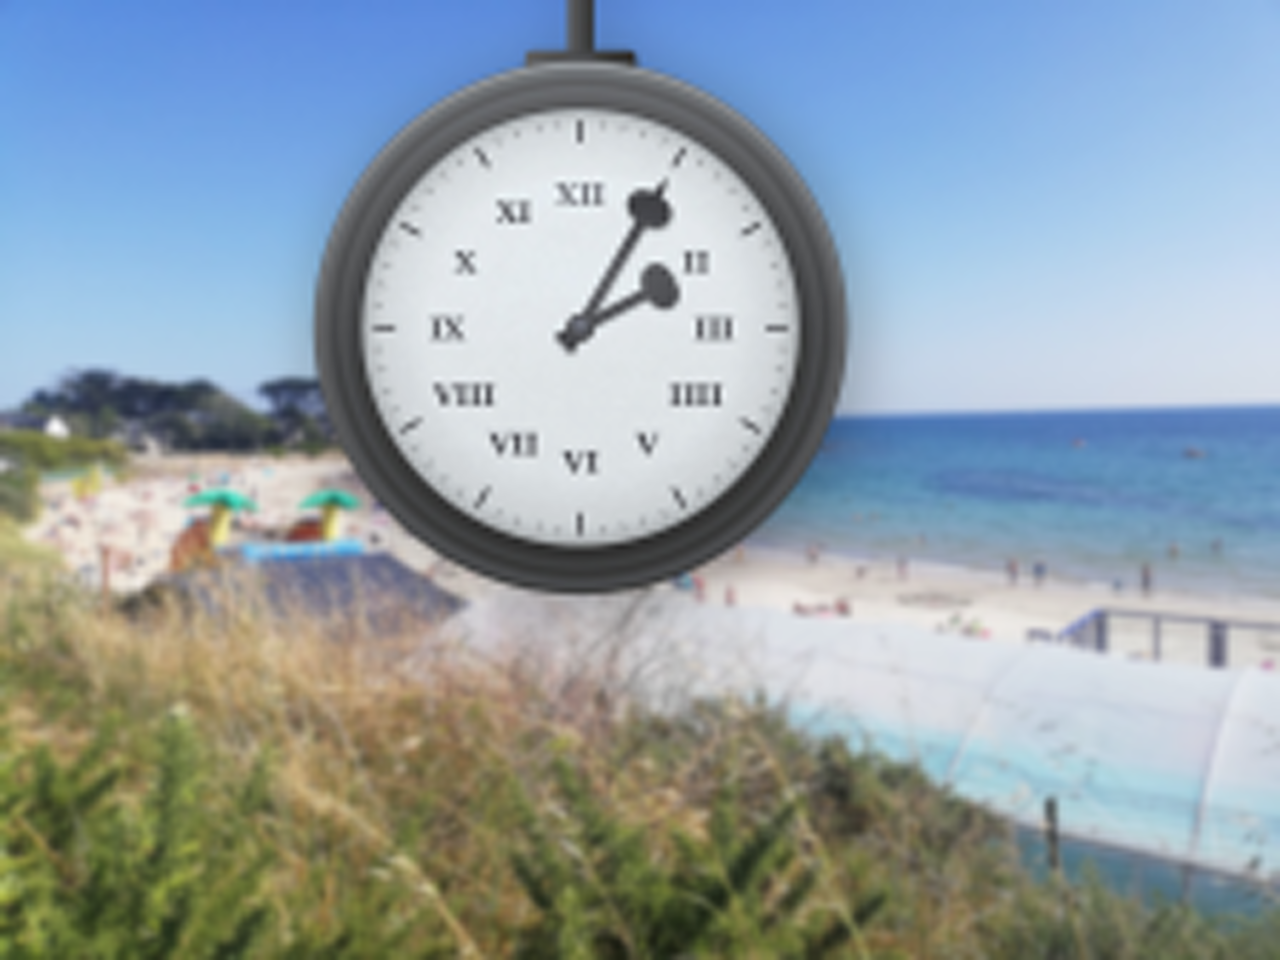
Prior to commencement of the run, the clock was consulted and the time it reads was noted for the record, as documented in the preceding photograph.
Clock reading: 2:05
